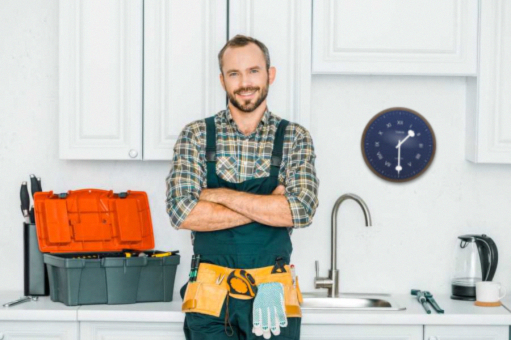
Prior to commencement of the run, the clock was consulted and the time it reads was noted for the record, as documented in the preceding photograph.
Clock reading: 1:30
